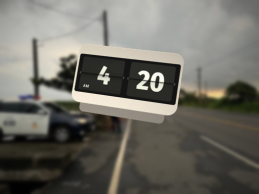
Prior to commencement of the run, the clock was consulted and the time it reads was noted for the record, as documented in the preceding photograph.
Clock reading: 4:20
